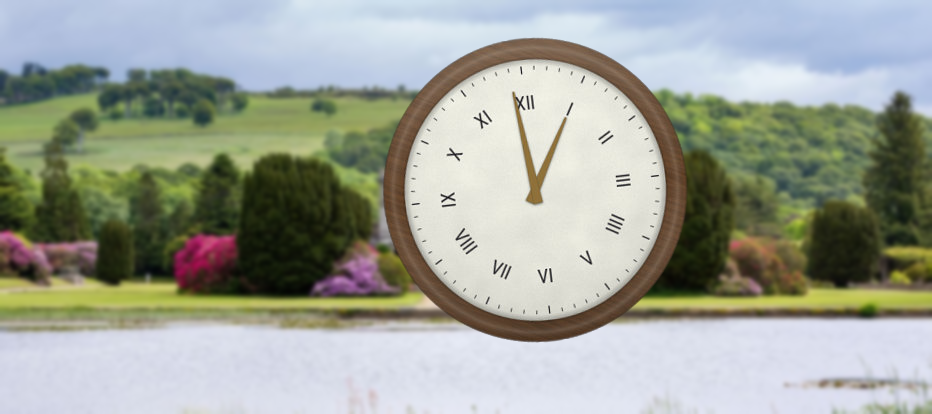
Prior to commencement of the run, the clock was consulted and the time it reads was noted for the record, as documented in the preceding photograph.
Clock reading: 12:59
